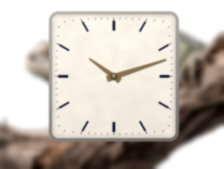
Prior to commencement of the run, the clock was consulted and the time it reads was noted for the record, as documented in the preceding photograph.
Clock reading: 10:12
